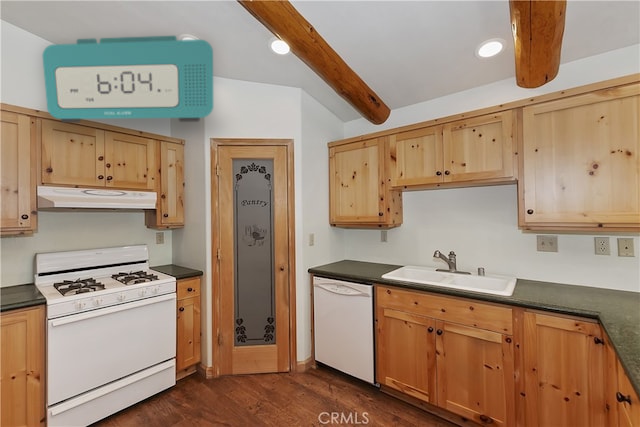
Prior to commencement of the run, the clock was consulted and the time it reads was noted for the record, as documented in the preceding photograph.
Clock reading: 6:04
